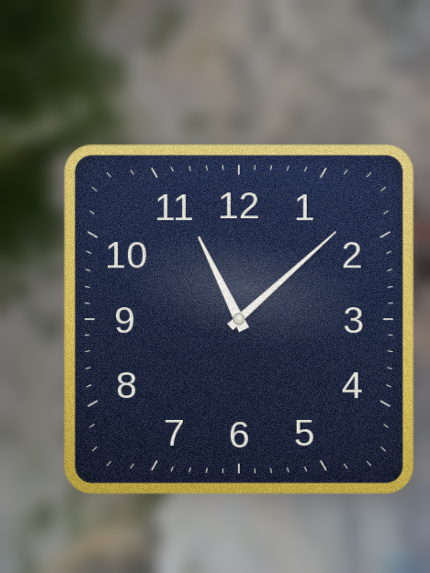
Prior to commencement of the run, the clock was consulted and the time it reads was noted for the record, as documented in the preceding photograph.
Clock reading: 11:08
